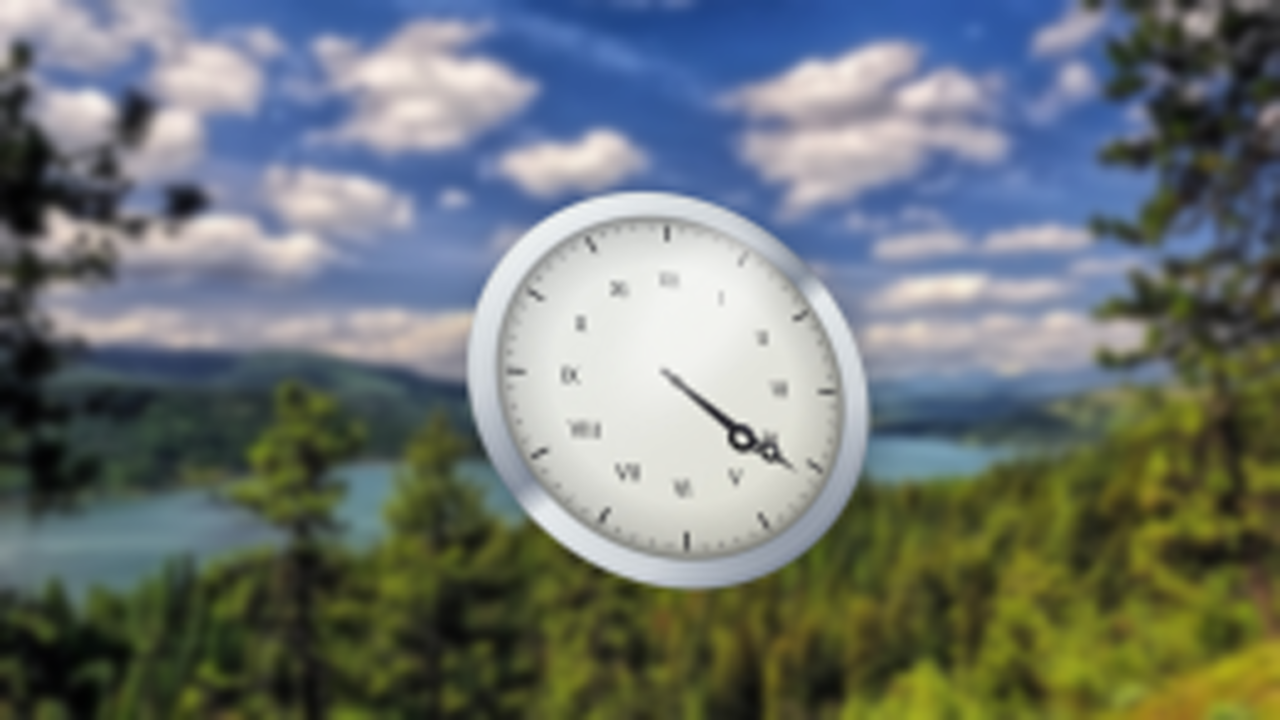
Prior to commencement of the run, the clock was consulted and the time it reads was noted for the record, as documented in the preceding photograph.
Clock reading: 4:21
